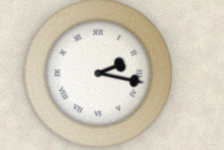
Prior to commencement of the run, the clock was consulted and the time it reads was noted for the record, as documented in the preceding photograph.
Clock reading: 2:17
